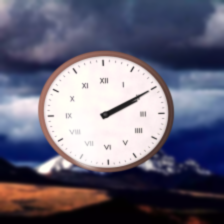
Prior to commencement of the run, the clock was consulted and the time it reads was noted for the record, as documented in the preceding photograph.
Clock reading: 2:10
